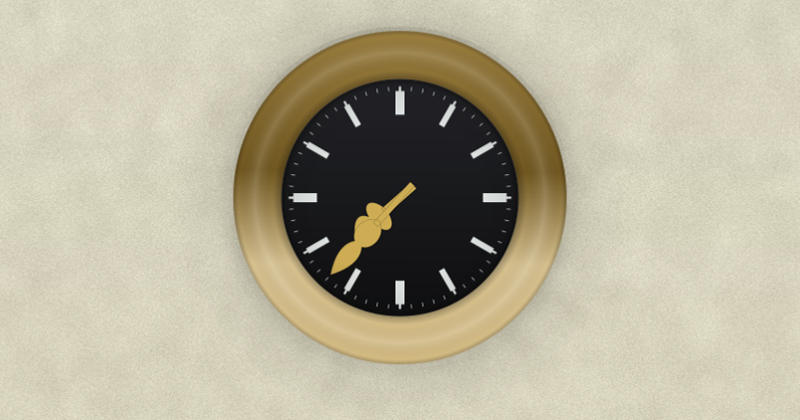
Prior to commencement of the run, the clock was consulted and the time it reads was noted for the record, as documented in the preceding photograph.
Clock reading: 7:37
